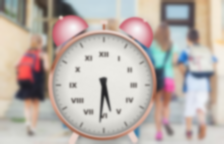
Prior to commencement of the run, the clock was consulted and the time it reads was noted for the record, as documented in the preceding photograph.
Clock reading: 5:31
